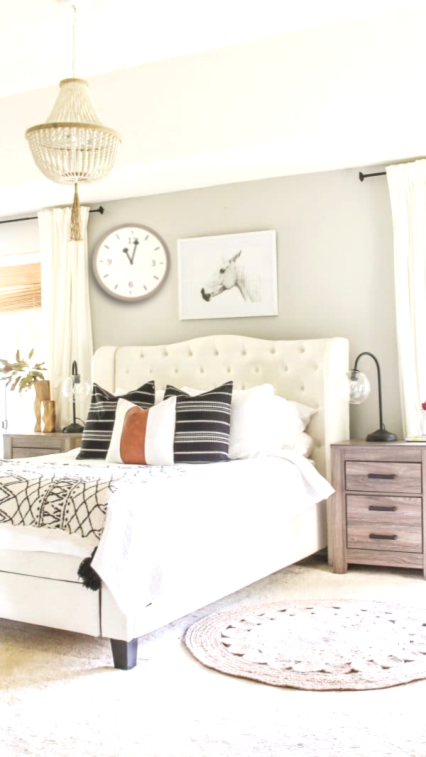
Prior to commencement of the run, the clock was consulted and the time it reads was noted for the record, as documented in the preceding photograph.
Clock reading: 11:02
